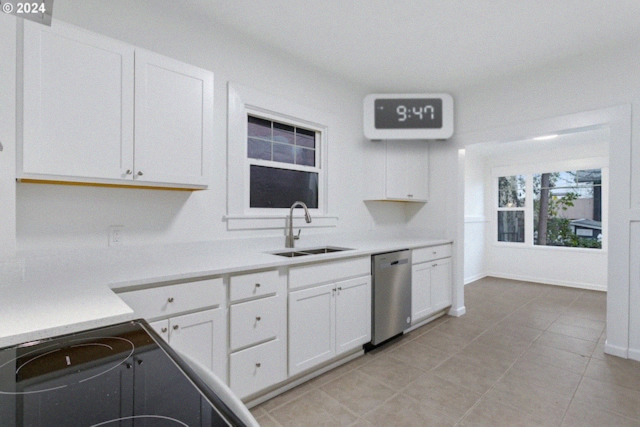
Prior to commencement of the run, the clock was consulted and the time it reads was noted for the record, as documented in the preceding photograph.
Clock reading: 9:47
